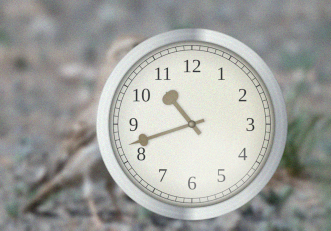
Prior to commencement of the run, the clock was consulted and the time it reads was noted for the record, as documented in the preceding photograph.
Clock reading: 10:42
